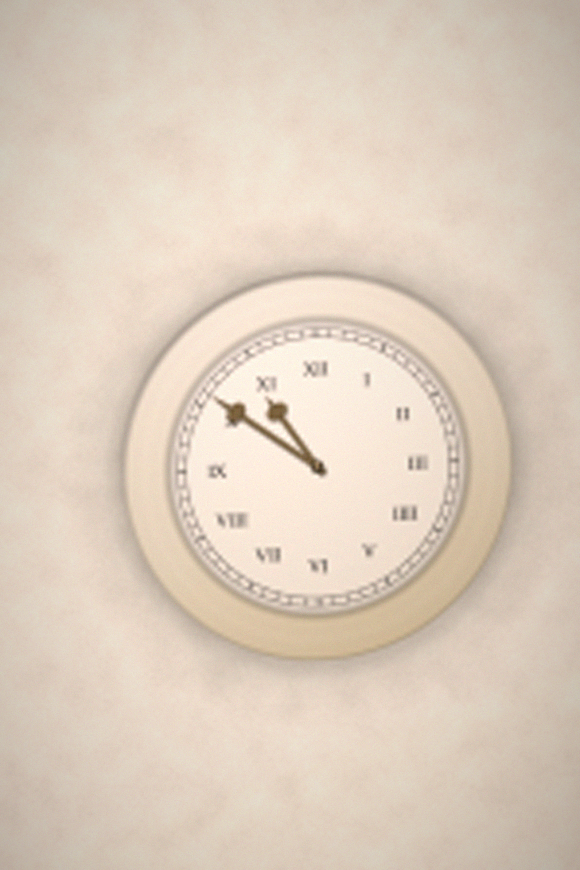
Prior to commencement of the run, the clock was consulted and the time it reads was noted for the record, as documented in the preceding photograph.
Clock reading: 10:51
